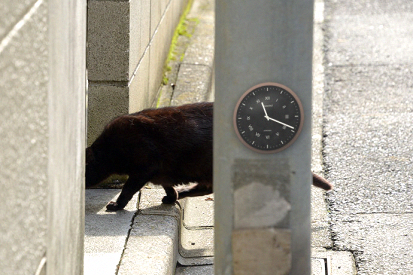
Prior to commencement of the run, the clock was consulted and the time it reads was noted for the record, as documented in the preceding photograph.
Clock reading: 11:19
